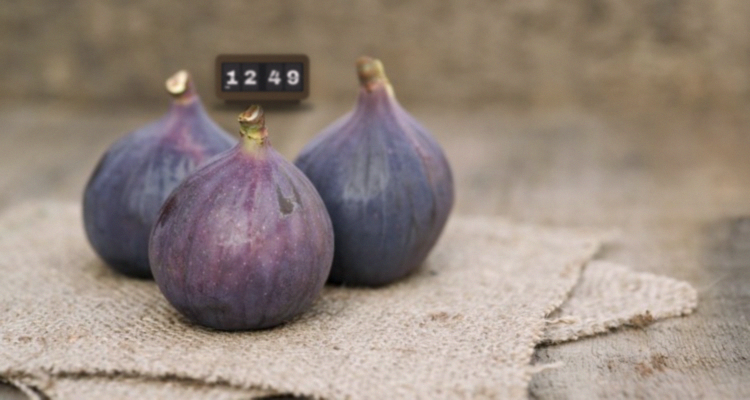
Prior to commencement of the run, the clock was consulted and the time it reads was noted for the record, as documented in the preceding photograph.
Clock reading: 12:49
